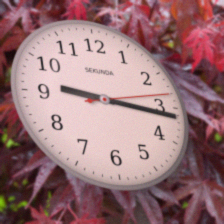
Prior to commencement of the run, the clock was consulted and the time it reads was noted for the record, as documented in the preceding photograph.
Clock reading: 9:16:13
